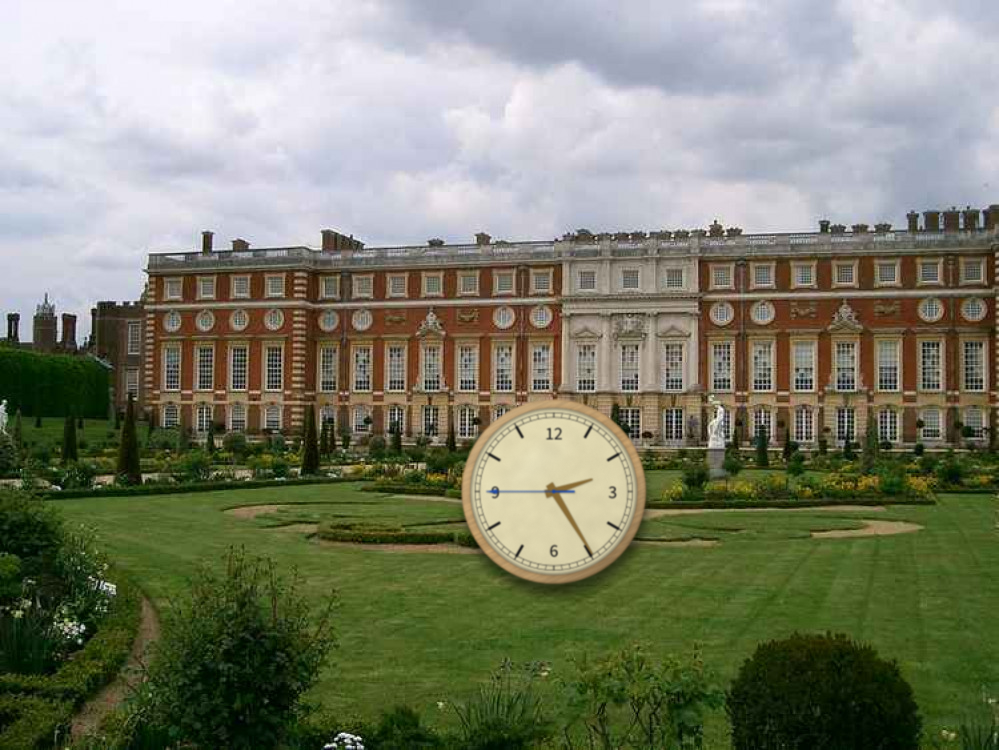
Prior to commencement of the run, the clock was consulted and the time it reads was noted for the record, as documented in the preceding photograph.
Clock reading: 2:24:45
